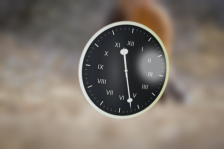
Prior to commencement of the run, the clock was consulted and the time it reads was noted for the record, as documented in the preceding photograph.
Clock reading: 11:27
